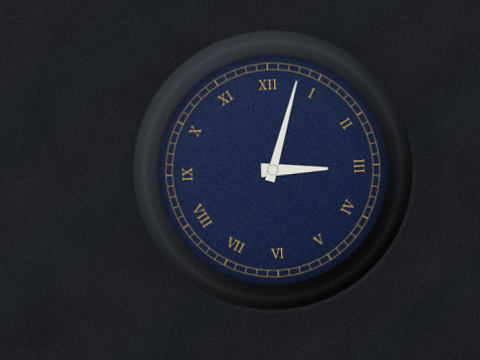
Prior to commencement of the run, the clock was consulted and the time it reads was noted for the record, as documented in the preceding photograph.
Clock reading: 3:03
